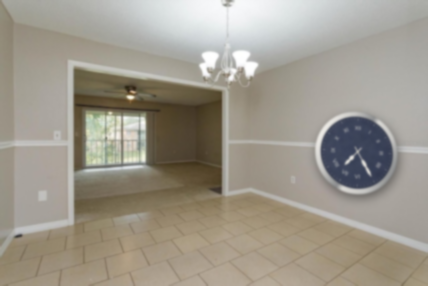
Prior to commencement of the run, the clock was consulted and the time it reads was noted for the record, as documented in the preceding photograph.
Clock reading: 7:25
